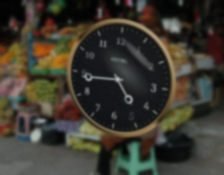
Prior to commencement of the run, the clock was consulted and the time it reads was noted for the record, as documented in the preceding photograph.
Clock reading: 4:44
